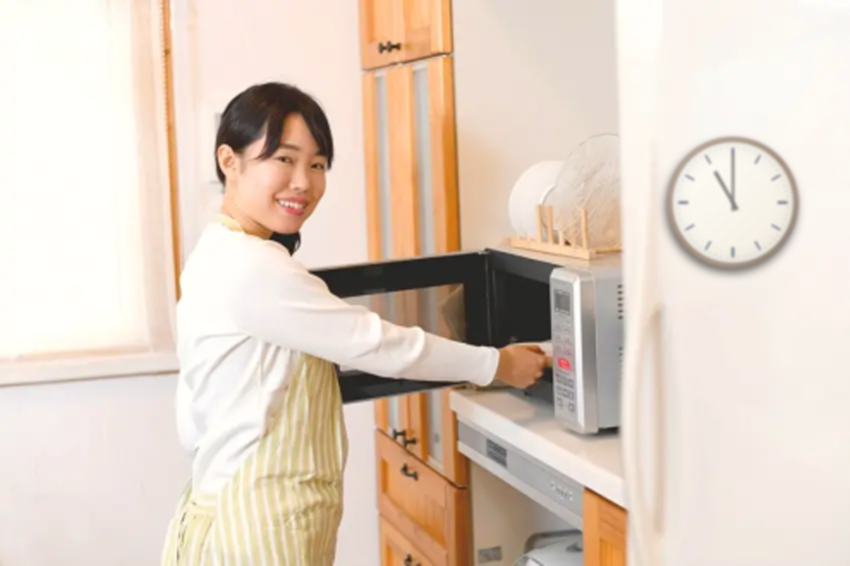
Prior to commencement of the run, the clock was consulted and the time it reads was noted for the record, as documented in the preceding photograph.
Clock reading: 11:00
